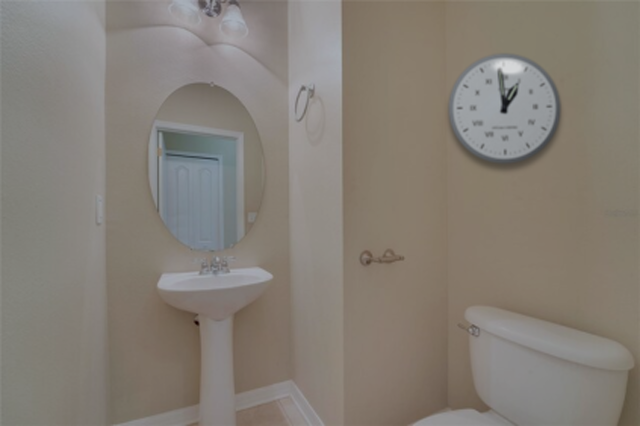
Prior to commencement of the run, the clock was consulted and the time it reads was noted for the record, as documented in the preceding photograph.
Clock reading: 12:59
